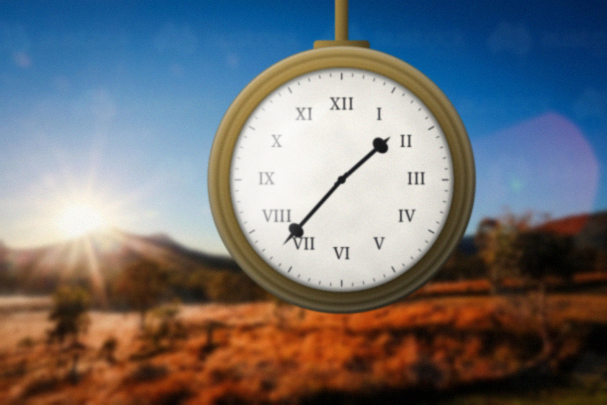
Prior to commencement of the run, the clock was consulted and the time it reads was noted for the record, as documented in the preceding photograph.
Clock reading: 1:37
